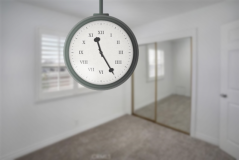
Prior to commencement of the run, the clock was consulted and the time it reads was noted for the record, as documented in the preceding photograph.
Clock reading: 11:25
